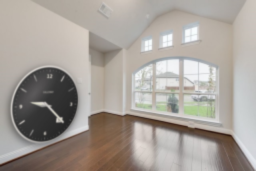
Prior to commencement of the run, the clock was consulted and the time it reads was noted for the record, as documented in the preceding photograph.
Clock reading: 9:22
